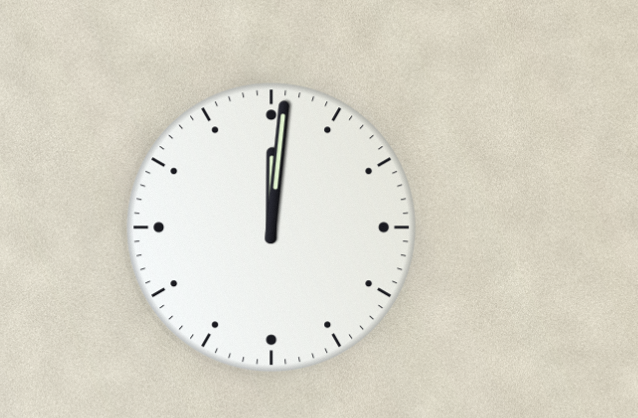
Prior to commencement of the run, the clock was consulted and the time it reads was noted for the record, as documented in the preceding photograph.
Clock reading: 12:01
